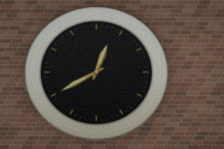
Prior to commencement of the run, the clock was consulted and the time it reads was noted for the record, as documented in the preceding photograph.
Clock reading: 12:40
